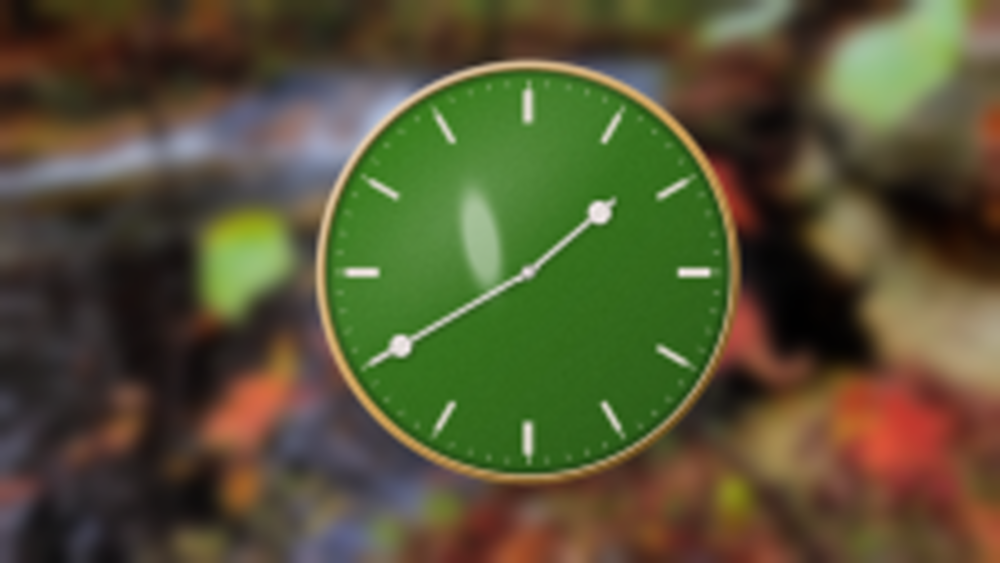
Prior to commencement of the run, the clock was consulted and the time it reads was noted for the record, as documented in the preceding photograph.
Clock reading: 1:40
